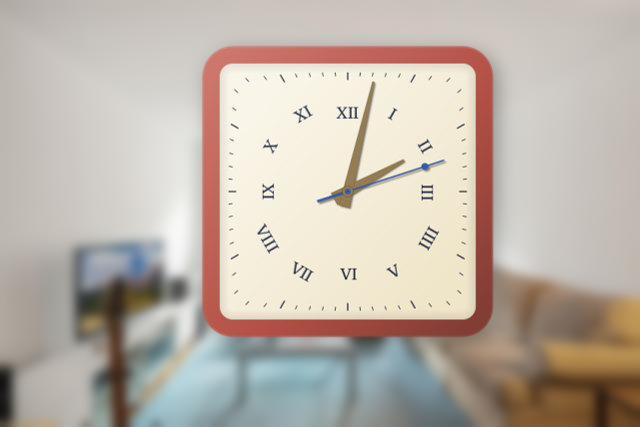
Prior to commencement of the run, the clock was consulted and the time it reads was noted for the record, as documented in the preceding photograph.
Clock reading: 2:02:12
